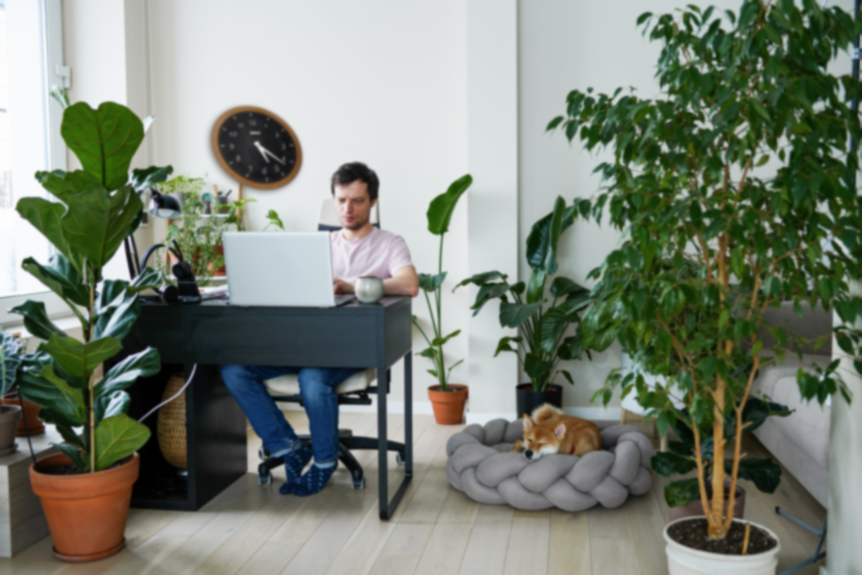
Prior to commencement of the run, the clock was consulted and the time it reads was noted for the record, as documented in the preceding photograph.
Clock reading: 5:22
